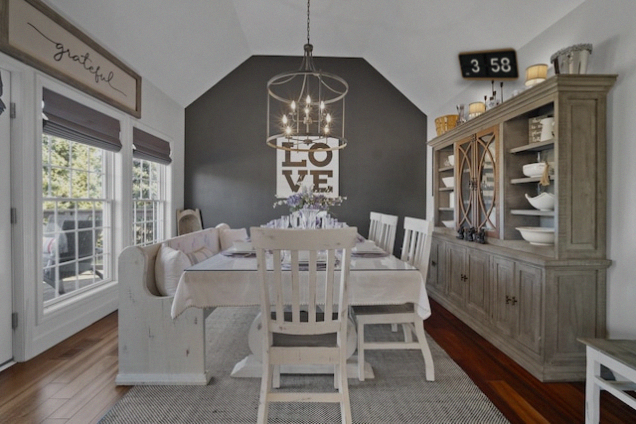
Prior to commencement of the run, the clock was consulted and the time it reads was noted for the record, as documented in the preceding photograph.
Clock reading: 3:58
